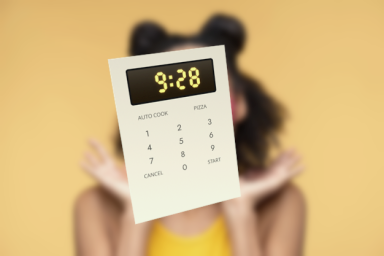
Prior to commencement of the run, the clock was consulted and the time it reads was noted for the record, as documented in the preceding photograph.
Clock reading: 9:28
